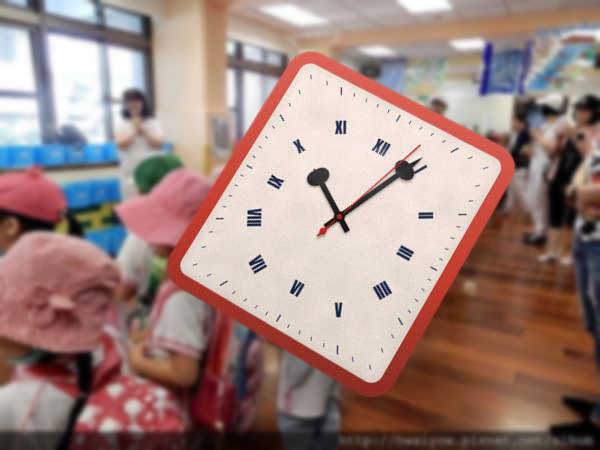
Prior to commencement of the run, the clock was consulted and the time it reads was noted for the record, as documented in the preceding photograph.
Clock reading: 10:04:03
